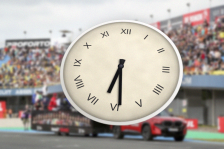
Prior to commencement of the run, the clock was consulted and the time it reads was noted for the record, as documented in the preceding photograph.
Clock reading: 6:29
